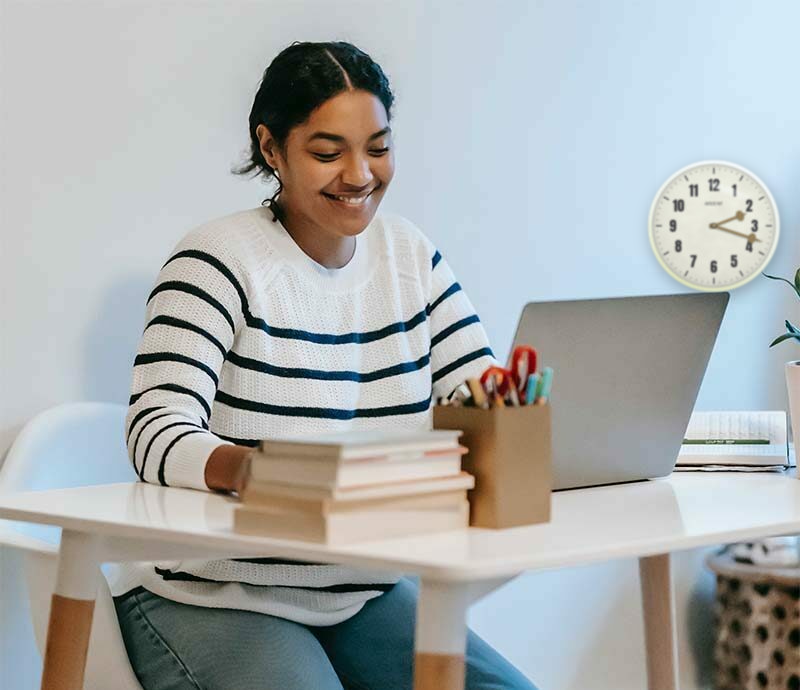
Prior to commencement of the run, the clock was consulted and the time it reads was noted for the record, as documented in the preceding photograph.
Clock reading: 2:18
